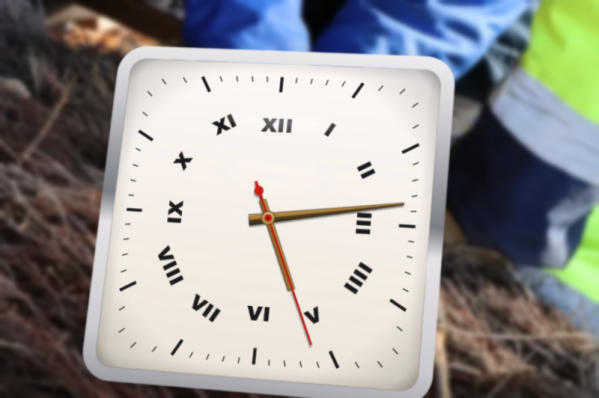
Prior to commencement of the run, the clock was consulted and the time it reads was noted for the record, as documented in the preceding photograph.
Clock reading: 5:13:26
